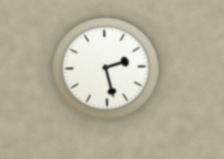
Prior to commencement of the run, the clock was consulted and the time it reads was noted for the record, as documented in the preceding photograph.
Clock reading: 2:28
